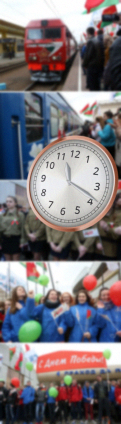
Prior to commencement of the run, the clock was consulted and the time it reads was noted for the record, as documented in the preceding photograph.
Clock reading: 11:19
